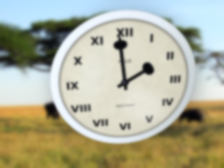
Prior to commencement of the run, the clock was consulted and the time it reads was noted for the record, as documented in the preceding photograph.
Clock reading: 1:59
